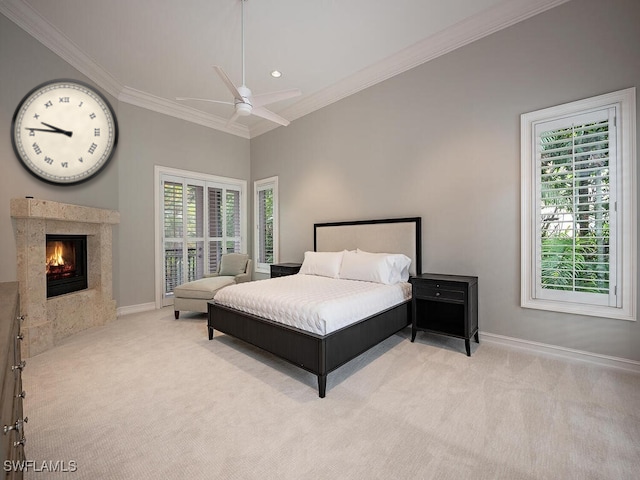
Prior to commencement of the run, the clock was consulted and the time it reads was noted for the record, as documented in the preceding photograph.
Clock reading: 9:46
